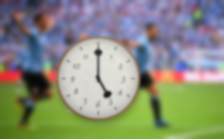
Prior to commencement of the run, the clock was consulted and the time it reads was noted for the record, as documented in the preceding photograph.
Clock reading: 5:00
